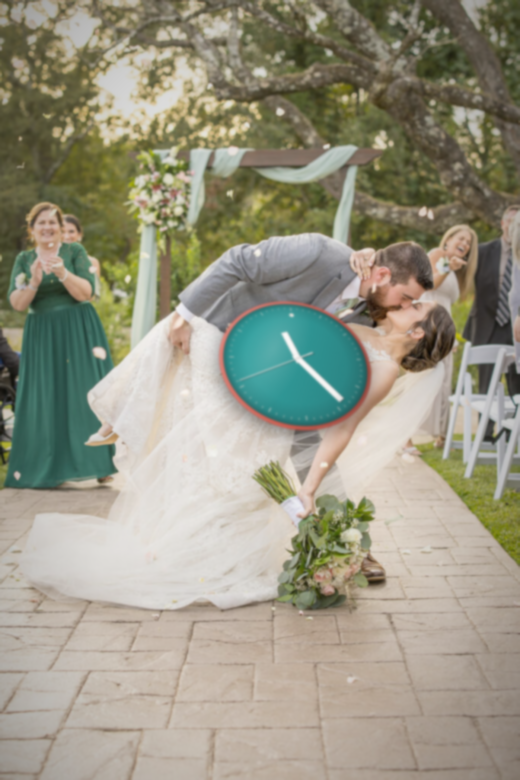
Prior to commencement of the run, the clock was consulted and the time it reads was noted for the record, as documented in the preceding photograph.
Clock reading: 11:23:41
